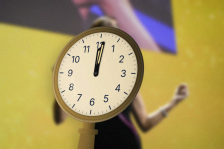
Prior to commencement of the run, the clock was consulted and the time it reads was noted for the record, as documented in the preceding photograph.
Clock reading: 12:01
